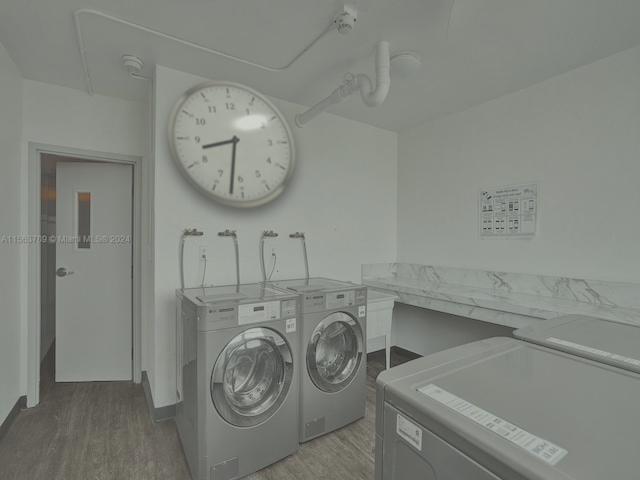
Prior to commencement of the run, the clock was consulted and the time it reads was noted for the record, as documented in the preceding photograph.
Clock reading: 8:32
